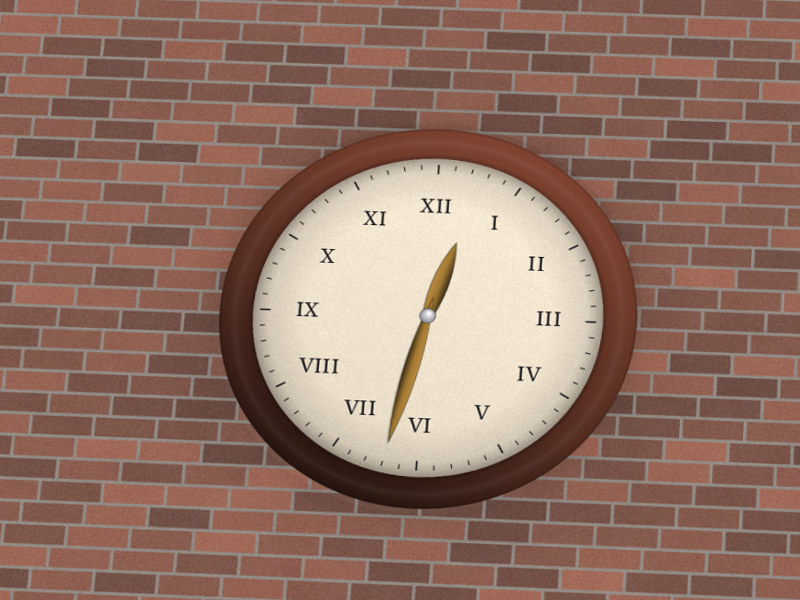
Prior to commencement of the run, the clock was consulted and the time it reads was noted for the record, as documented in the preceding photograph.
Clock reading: 12:32
